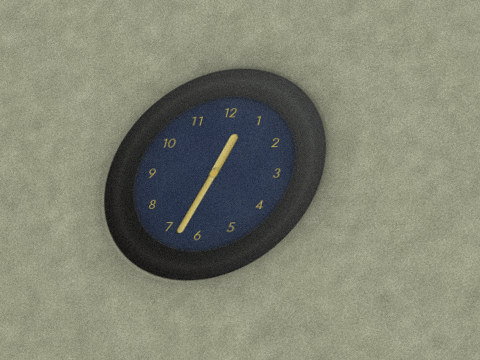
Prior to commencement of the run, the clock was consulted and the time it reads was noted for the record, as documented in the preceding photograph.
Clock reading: 12:33
